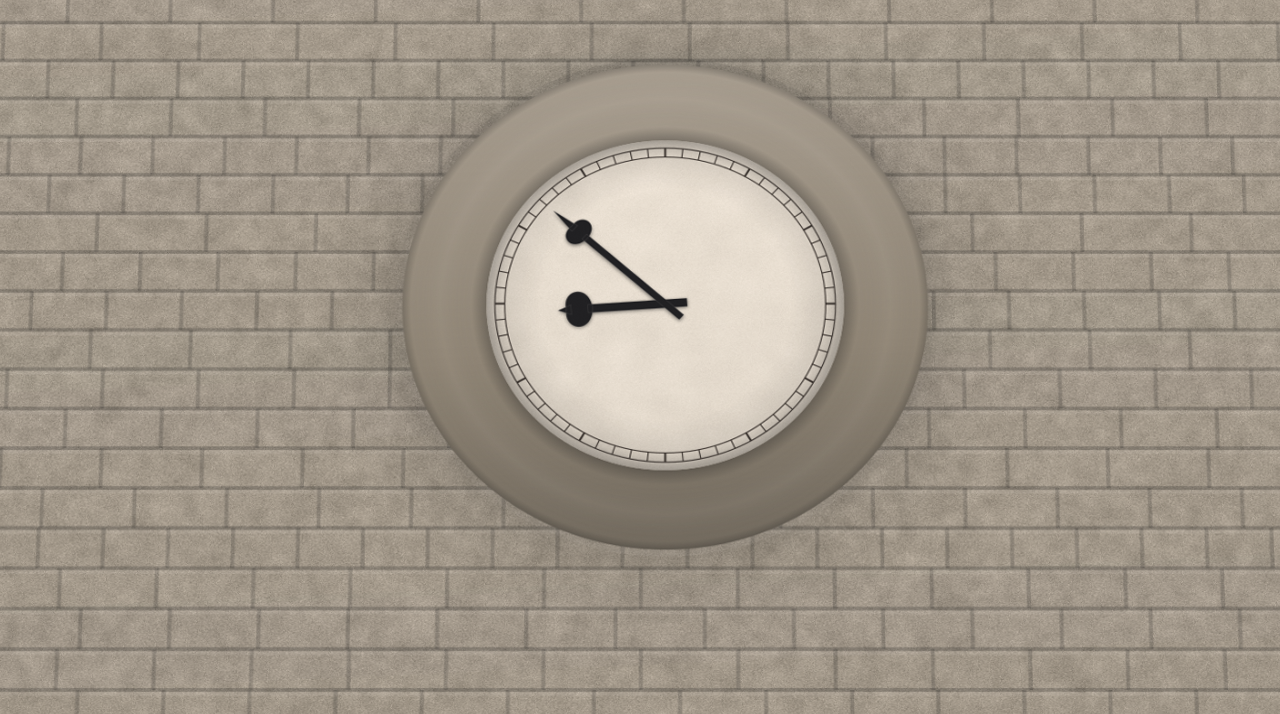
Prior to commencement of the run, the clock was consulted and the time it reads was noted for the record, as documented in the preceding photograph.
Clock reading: 8:52
